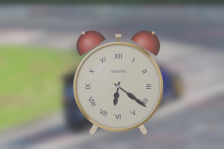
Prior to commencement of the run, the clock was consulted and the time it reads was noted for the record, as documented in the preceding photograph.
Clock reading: 6:21
